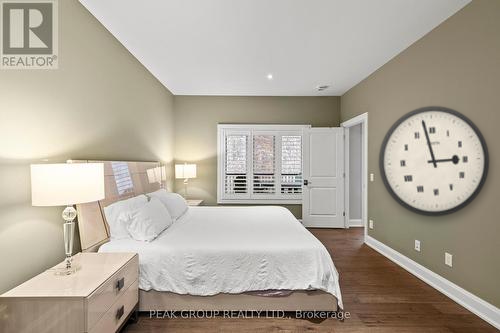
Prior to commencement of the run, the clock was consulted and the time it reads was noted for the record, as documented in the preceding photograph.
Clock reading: 2:58
